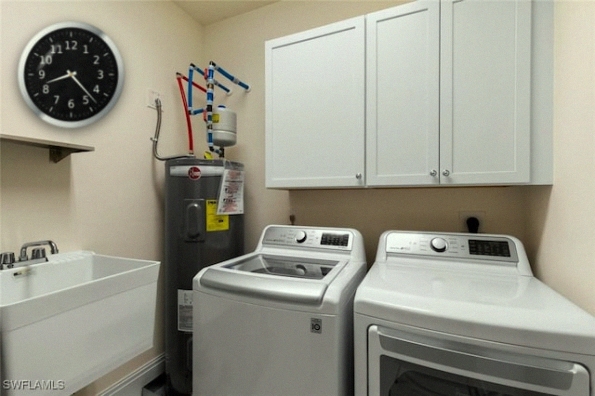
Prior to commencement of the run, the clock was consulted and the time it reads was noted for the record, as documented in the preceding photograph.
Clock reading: 8:23
